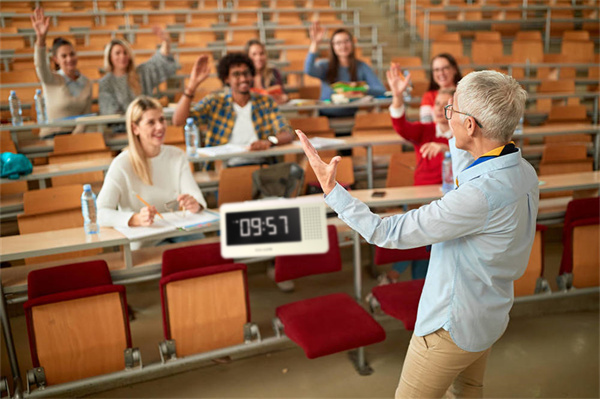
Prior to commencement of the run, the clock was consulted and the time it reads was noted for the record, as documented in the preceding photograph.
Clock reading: 9:57
